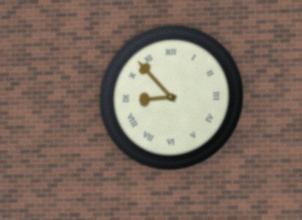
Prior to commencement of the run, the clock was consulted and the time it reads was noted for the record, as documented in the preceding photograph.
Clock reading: 8:53
